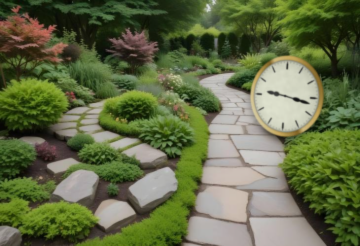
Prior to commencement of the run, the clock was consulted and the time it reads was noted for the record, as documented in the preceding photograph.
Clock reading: 9:17
